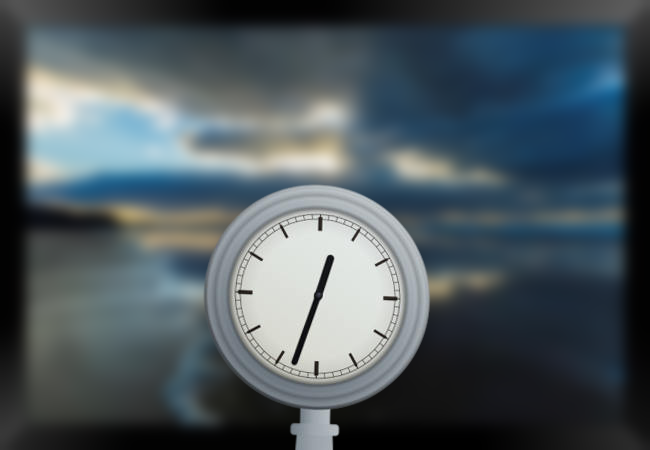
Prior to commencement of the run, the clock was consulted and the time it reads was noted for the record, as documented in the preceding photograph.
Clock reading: 12:33
